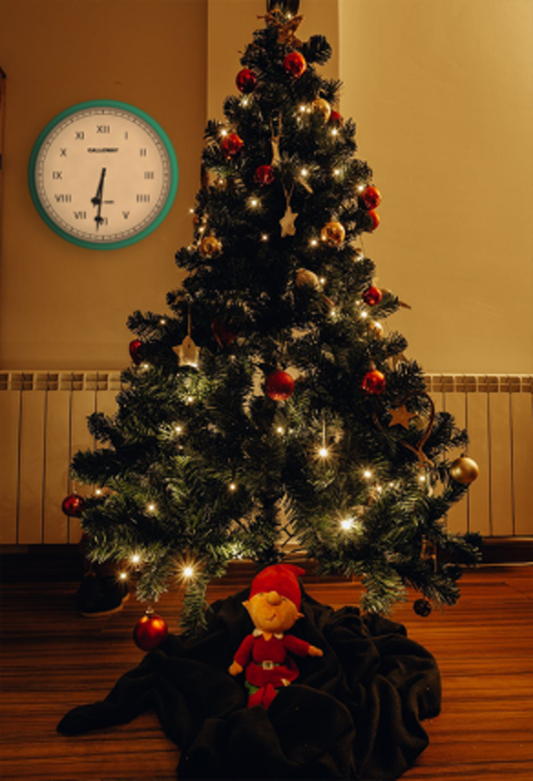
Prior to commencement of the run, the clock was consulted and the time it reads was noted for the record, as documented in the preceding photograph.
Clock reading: 6:31
